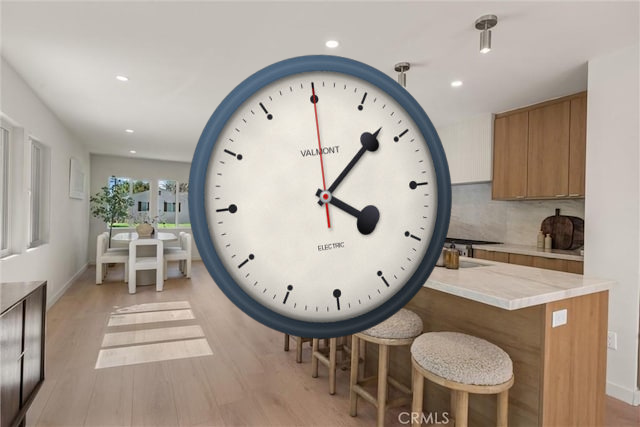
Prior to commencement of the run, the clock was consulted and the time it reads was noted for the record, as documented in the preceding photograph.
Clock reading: 4:08:00
